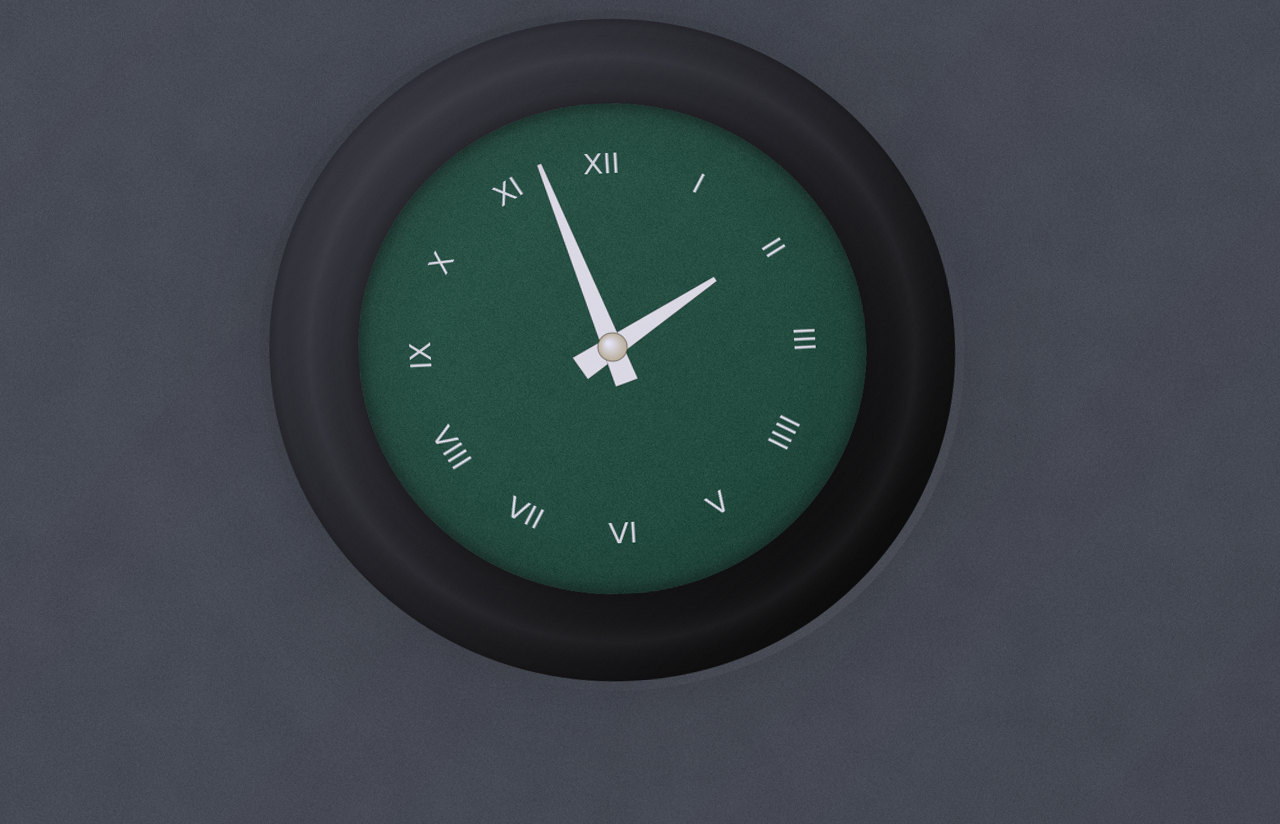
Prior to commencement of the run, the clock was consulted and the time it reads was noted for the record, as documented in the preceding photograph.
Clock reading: 1:57
